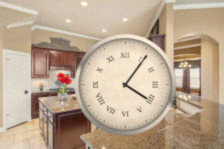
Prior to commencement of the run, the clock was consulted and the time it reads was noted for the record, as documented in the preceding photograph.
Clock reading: 4:06
